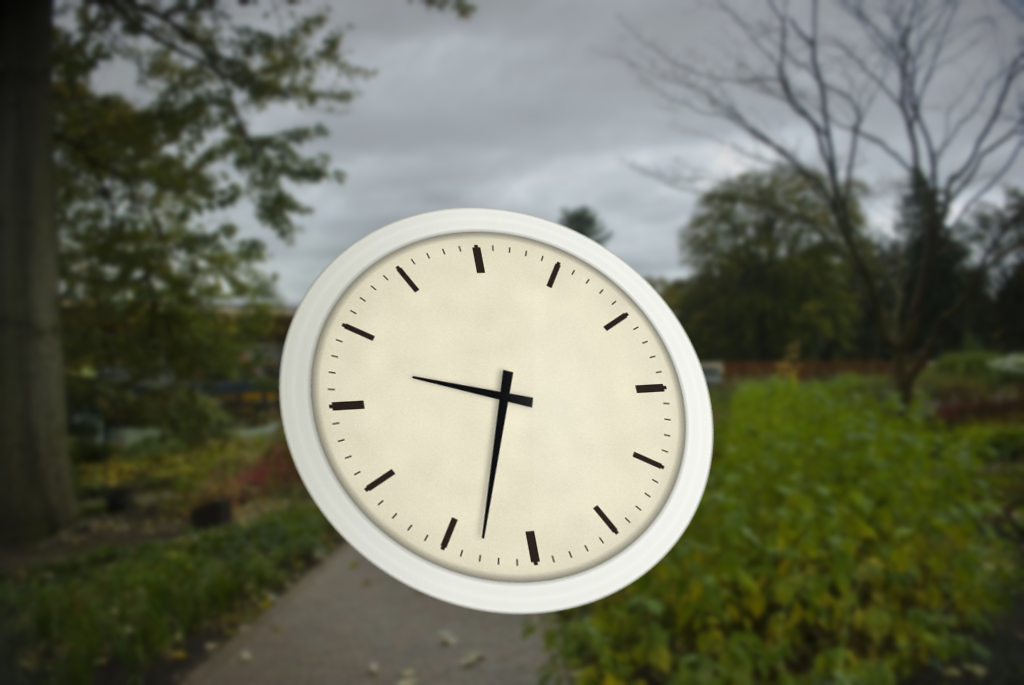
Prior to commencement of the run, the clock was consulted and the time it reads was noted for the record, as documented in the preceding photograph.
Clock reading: 9:33
